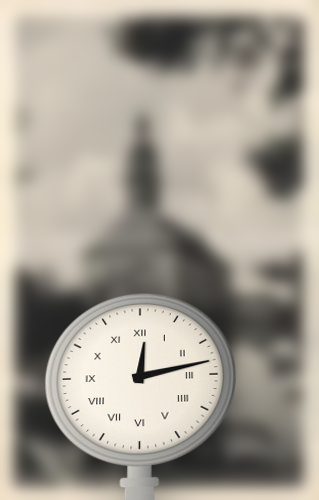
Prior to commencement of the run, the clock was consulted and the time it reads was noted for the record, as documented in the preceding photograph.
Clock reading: 12:13
